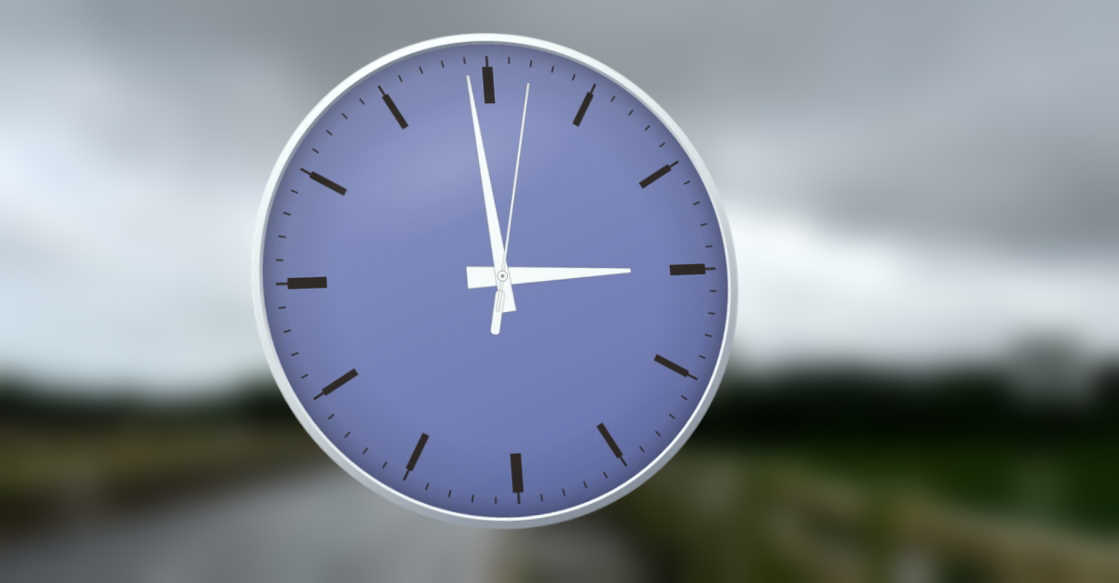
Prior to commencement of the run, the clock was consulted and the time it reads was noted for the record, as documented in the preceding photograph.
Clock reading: 2:59:02
